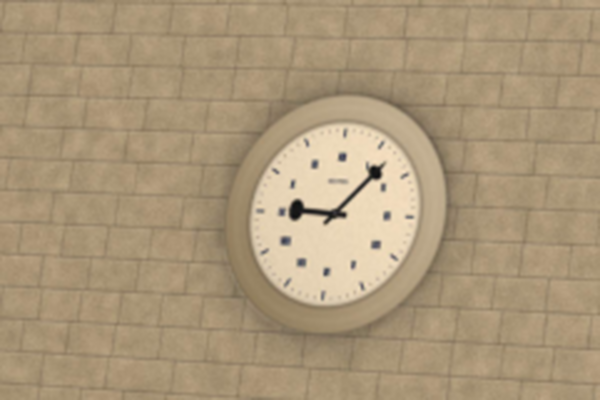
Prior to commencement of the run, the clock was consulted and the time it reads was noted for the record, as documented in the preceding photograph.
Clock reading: 9:07
